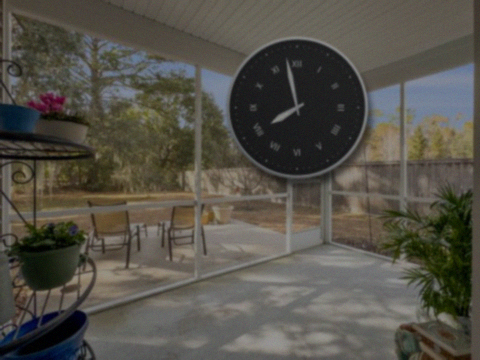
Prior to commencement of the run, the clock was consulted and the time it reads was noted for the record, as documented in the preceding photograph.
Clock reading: 7:58
